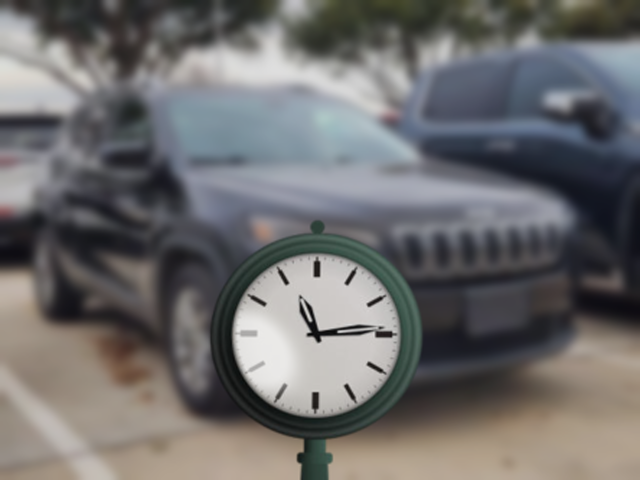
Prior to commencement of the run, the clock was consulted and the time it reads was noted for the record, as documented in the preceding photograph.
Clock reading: 11:14
